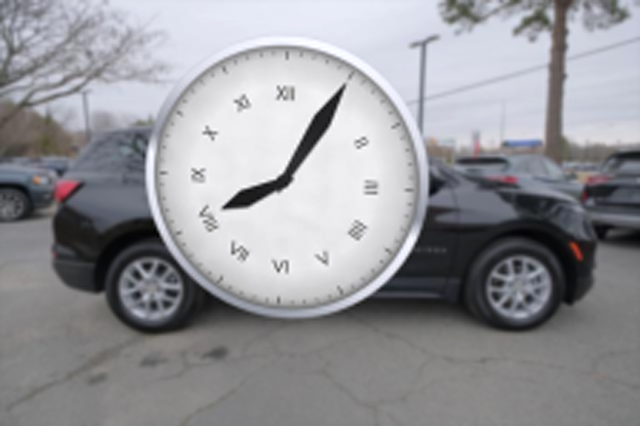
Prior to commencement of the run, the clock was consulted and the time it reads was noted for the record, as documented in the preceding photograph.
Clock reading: 8:05
